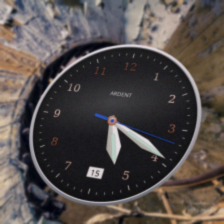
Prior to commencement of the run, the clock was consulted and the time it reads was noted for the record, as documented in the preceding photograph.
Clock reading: 5:19:17
